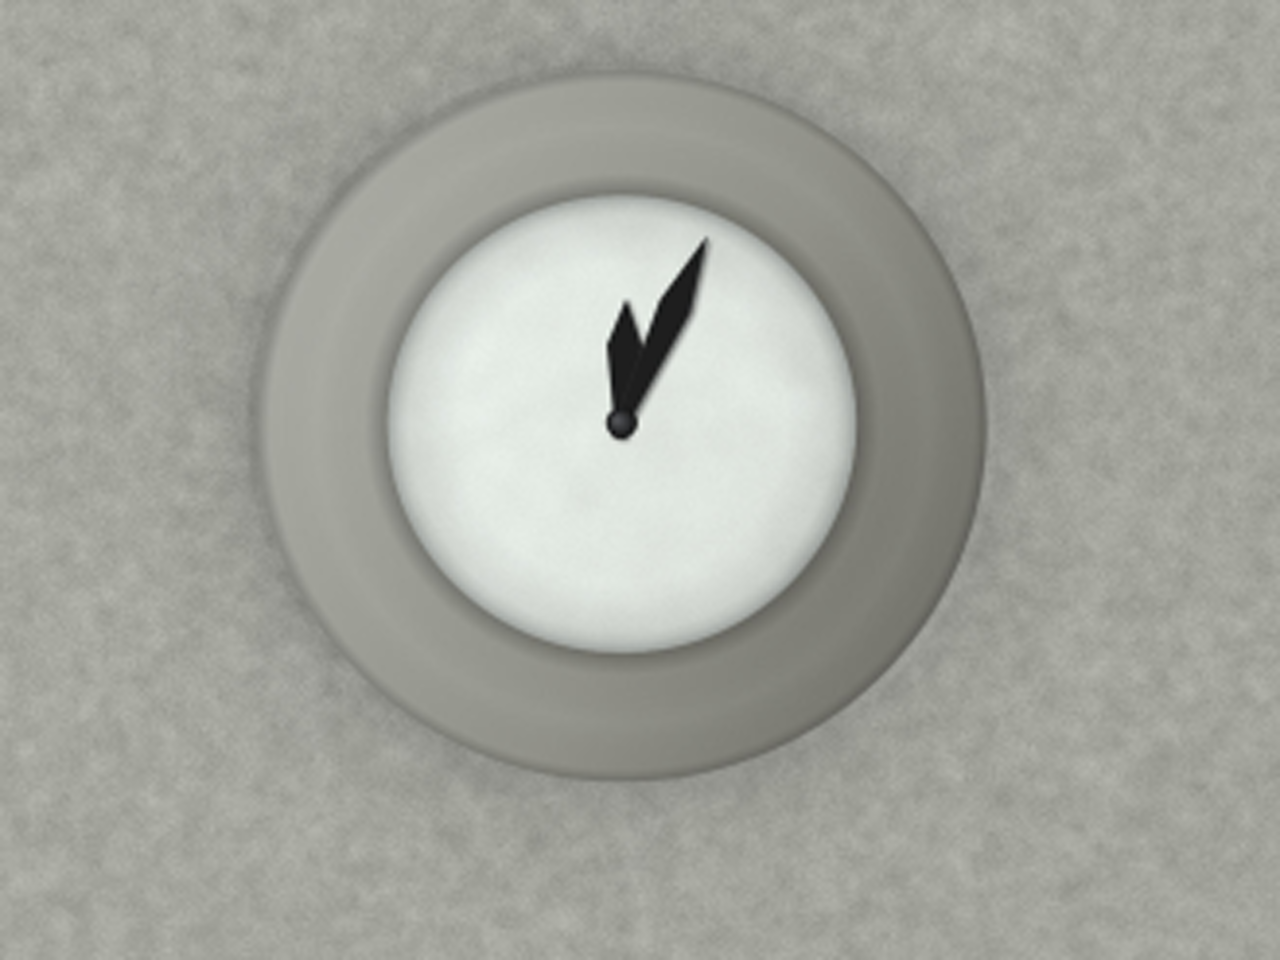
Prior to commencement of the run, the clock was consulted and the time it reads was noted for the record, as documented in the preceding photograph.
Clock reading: 12:04
